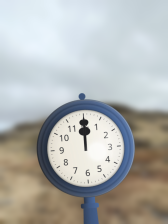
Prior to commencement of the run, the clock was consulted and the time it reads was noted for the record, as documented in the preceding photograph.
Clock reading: 12:00
